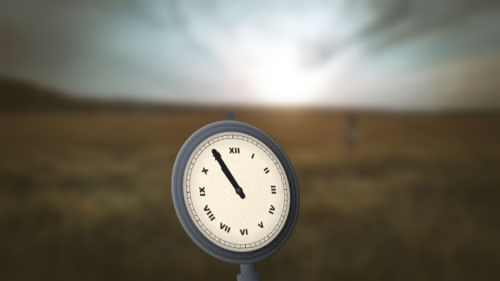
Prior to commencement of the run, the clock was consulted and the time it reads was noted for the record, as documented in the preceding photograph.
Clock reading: 10:55
